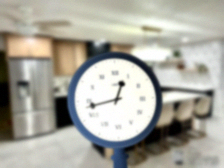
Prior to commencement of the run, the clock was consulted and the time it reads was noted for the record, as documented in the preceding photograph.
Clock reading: 12:43
